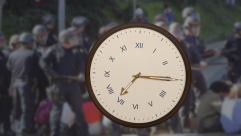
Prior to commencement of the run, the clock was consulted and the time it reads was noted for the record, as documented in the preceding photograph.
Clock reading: 7:15
